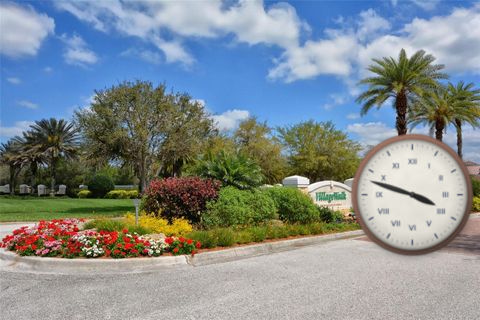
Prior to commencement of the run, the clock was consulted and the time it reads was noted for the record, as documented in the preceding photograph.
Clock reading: 3:48
